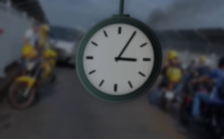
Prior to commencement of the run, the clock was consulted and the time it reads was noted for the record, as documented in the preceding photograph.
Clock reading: 3:05
